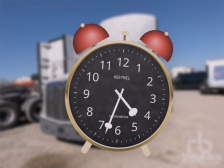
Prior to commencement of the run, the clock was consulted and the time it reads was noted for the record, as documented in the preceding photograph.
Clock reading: 4:33
